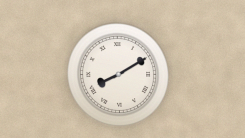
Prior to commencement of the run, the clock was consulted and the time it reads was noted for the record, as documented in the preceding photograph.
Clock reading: 8:10
